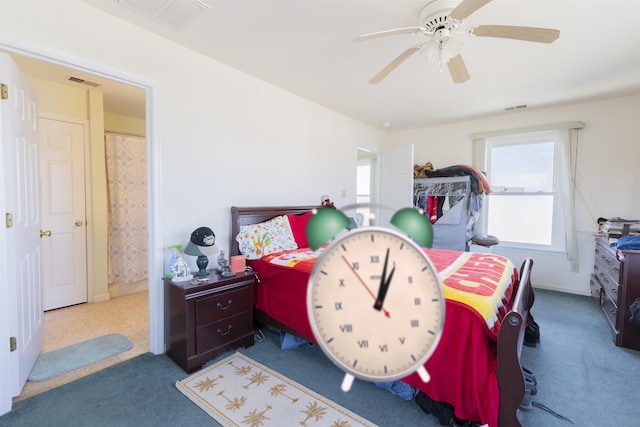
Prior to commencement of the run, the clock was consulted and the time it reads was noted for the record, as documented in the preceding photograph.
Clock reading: 1:02:54
